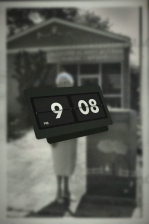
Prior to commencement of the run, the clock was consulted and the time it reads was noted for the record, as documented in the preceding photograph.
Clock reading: 9:08
